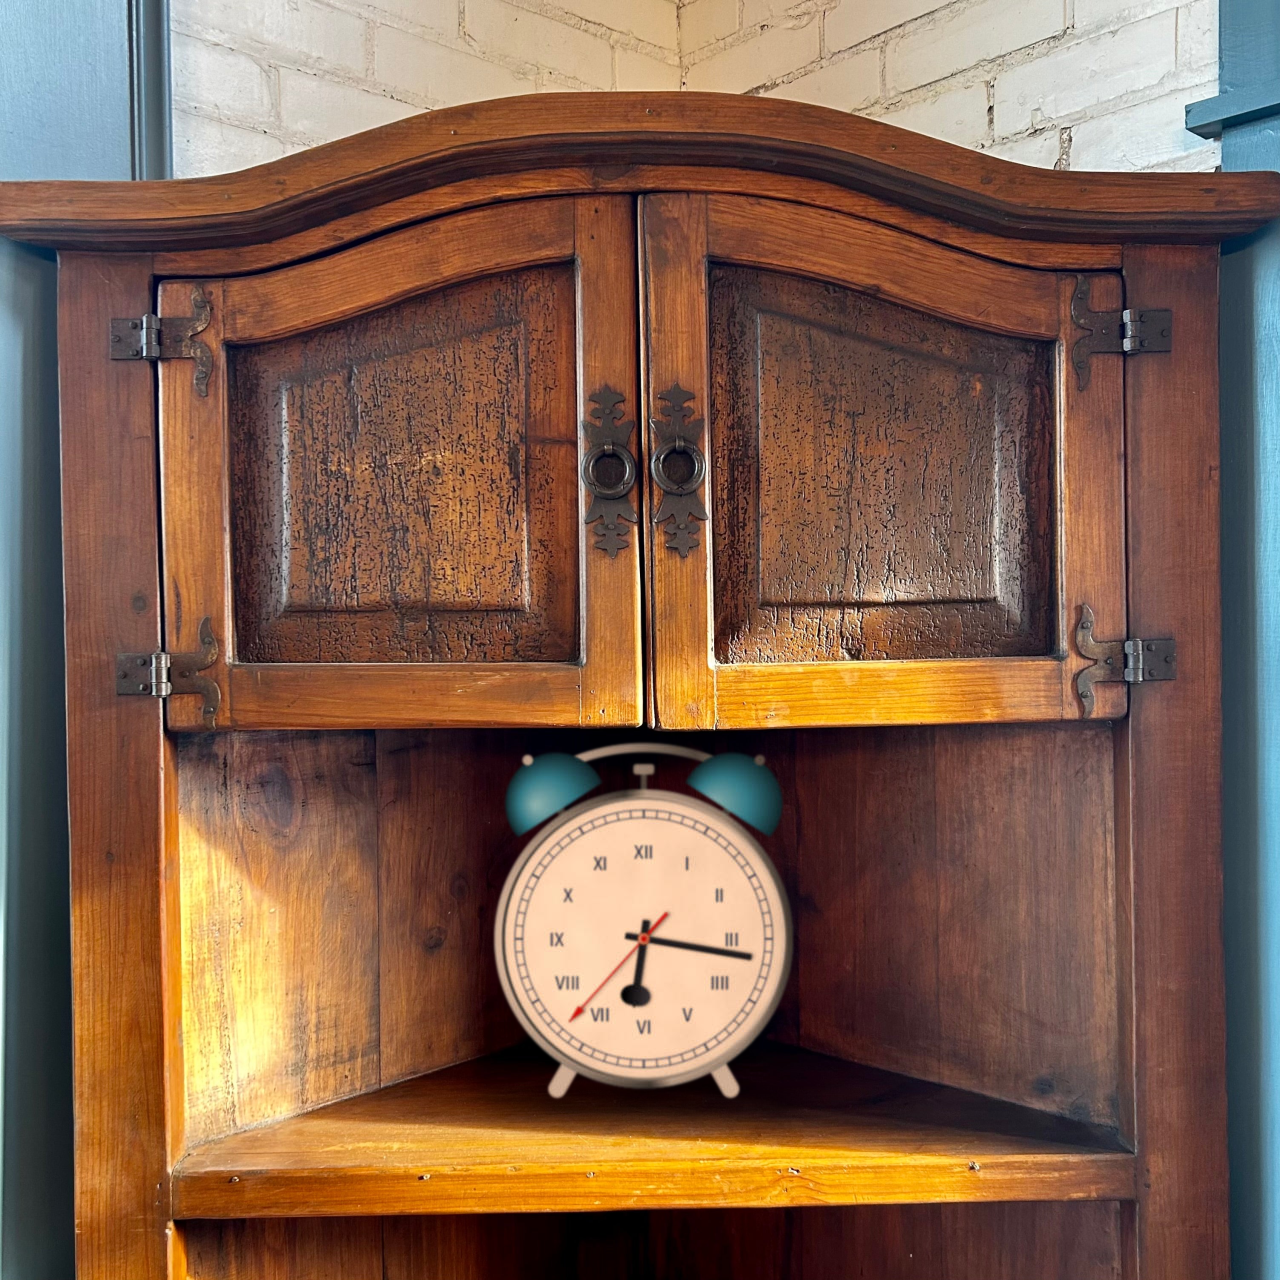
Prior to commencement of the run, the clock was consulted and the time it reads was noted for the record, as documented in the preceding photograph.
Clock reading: 6:16:37
